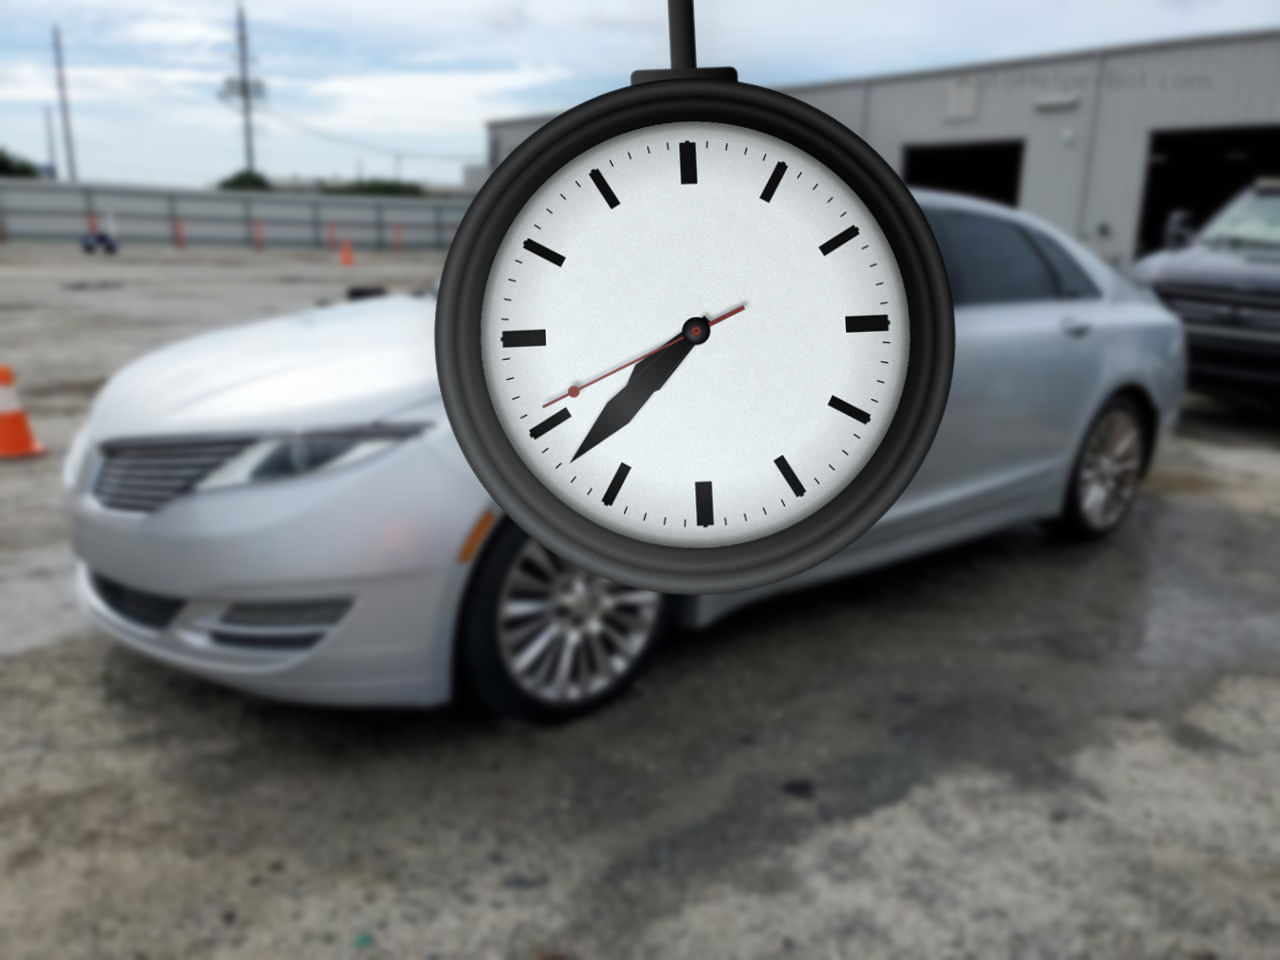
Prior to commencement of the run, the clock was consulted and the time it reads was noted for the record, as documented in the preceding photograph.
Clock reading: 7:37:41
